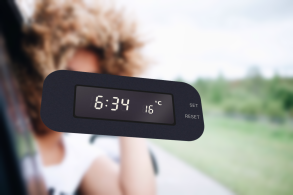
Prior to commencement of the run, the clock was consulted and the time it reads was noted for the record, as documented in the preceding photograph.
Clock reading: 6:34
